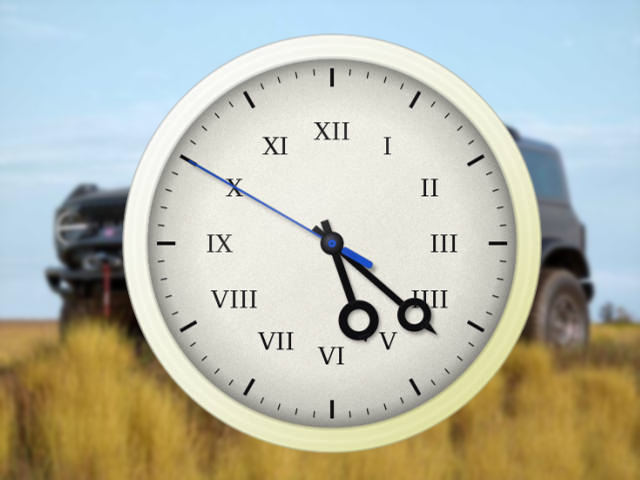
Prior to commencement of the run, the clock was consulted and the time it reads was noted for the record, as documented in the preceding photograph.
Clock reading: 5:21:50
